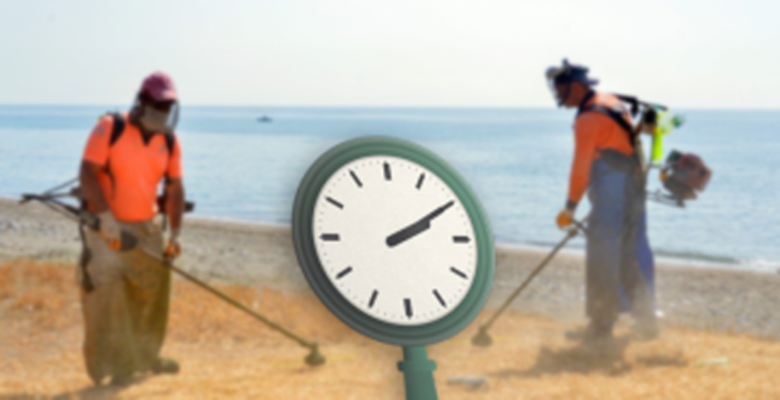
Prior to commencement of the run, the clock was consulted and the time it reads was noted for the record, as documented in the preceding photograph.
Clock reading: 2:10
